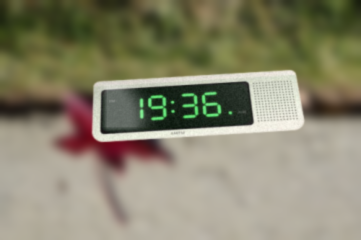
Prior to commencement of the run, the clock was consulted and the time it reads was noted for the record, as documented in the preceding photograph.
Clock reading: 19:36
